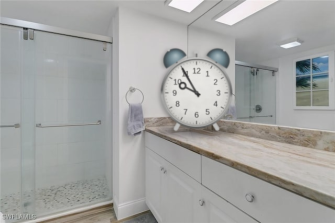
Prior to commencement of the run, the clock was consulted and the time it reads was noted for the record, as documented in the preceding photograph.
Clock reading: 9:55
